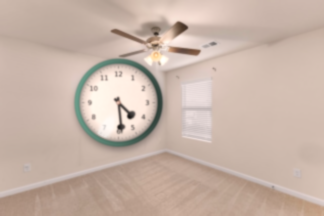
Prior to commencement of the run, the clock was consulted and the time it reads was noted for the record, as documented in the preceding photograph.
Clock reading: 4:29
